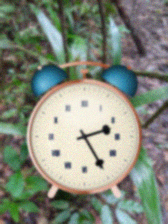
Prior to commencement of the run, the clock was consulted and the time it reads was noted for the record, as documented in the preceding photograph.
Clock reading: 2:25
